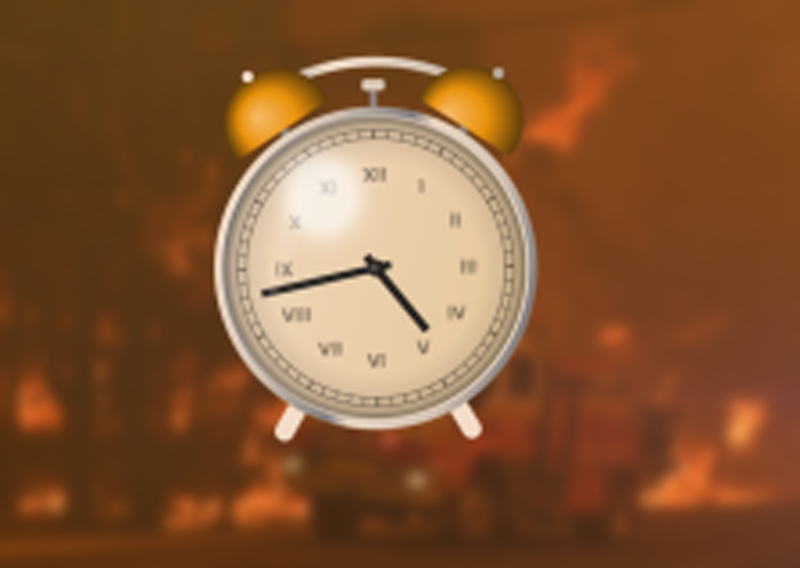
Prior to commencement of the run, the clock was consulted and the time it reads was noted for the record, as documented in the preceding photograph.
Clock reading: 4:43
